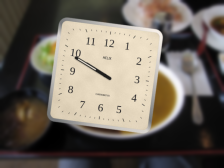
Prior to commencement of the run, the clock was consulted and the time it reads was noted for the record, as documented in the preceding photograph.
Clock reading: 9:49
